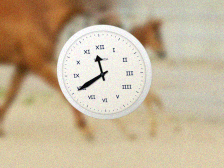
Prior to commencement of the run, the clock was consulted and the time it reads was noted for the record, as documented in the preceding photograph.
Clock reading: 11:40
